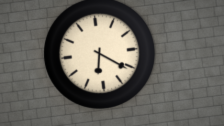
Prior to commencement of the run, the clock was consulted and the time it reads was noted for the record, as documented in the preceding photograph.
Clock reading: 6:21
